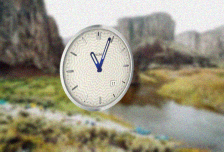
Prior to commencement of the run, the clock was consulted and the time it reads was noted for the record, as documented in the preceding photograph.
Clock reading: 11:04
